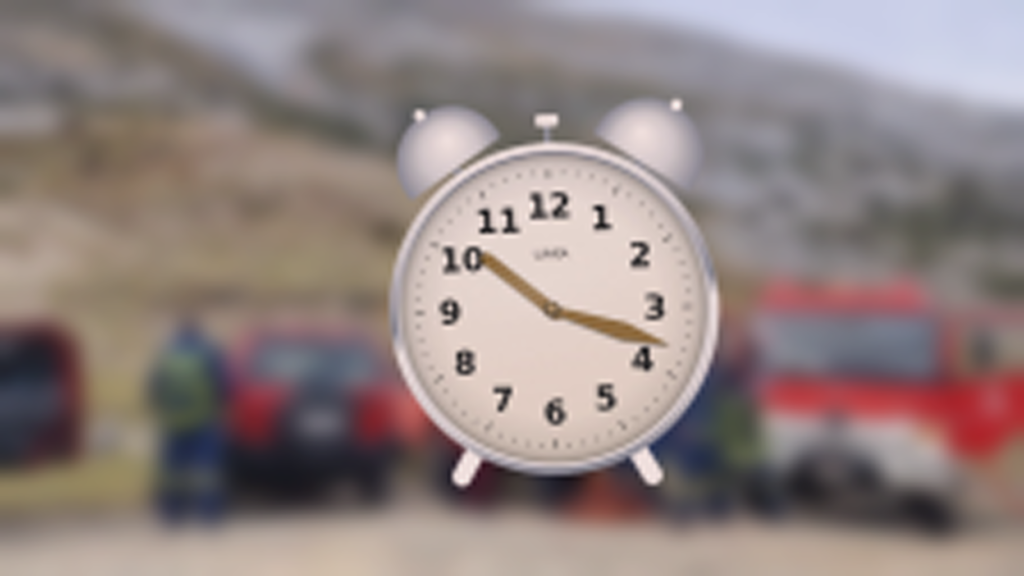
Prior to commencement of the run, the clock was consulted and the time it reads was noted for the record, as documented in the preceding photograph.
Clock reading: 10:18
